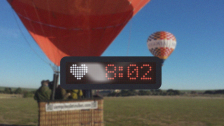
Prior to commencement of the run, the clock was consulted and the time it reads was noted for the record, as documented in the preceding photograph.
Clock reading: 8:02
